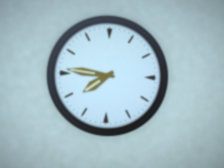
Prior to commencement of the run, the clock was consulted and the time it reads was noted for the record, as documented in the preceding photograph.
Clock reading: 7:46
